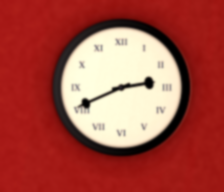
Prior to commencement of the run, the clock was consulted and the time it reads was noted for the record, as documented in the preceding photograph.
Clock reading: 2:41
